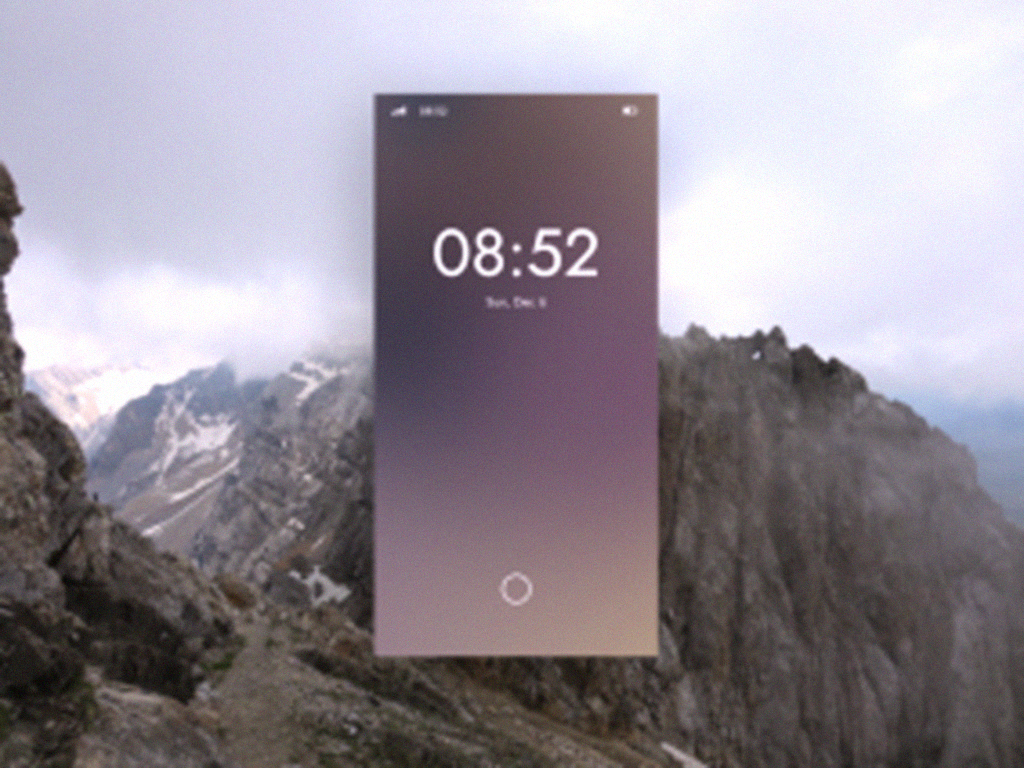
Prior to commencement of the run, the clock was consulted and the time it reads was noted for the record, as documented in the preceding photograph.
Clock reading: 8:52
